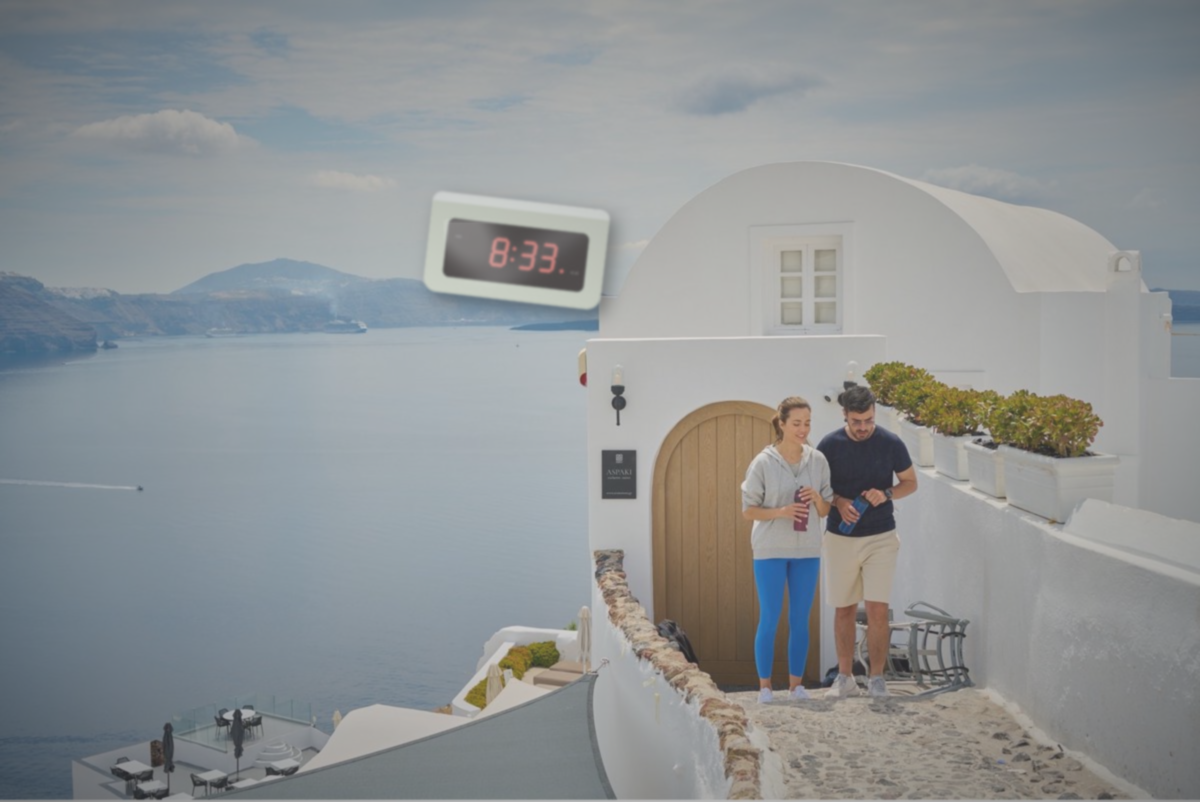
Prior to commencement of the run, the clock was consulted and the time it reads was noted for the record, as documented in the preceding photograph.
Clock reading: 8:33
